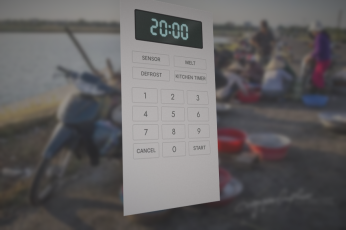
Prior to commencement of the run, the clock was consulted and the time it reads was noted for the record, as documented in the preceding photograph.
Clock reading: 20:00
